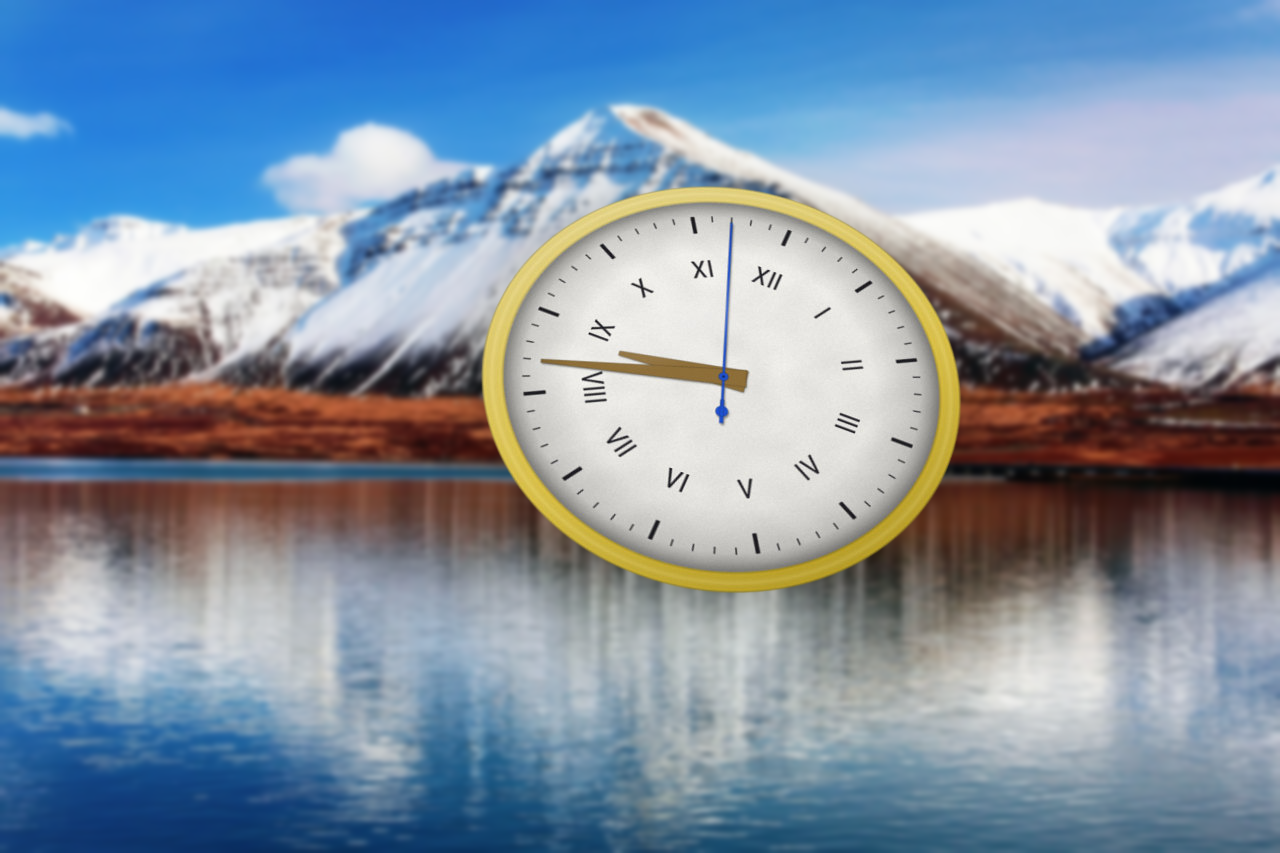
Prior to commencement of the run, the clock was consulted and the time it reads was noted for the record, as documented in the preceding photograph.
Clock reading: 8:41:57
